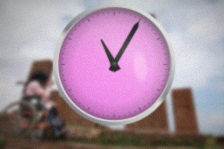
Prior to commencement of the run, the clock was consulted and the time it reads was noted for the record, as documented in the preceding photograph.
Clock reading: 11:05
